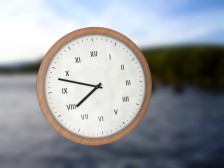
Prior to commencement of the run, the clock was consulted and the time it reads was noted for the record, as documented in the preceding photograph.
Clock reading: 7:48
